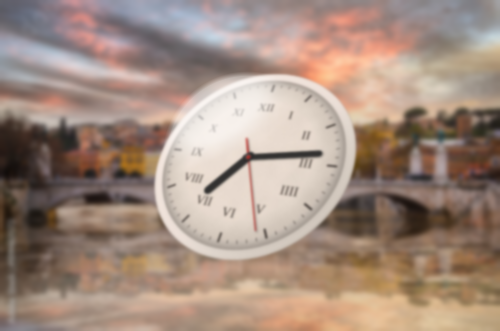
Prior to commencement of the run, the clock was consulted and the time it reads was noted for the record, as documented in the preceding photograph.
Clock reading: 7:13:26
